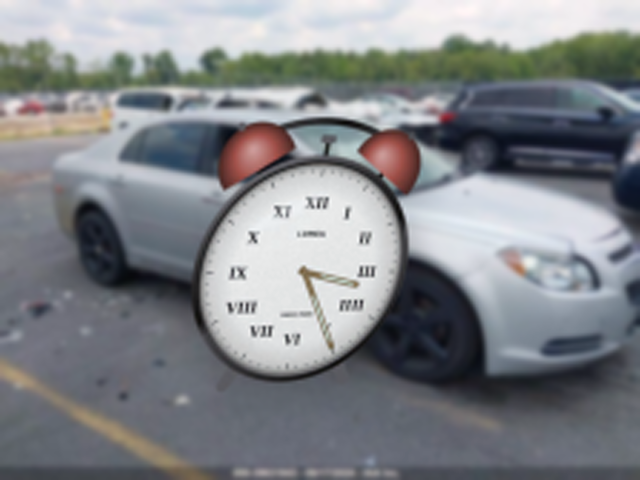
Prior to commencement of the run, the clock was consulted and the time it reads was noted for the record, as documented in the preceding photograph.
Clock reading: 3:25
